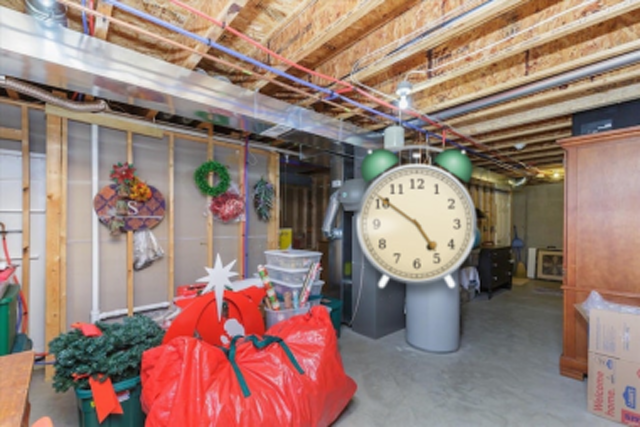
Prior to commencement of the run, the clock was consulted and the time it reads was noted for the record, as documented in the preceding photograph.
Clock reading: 4:51
